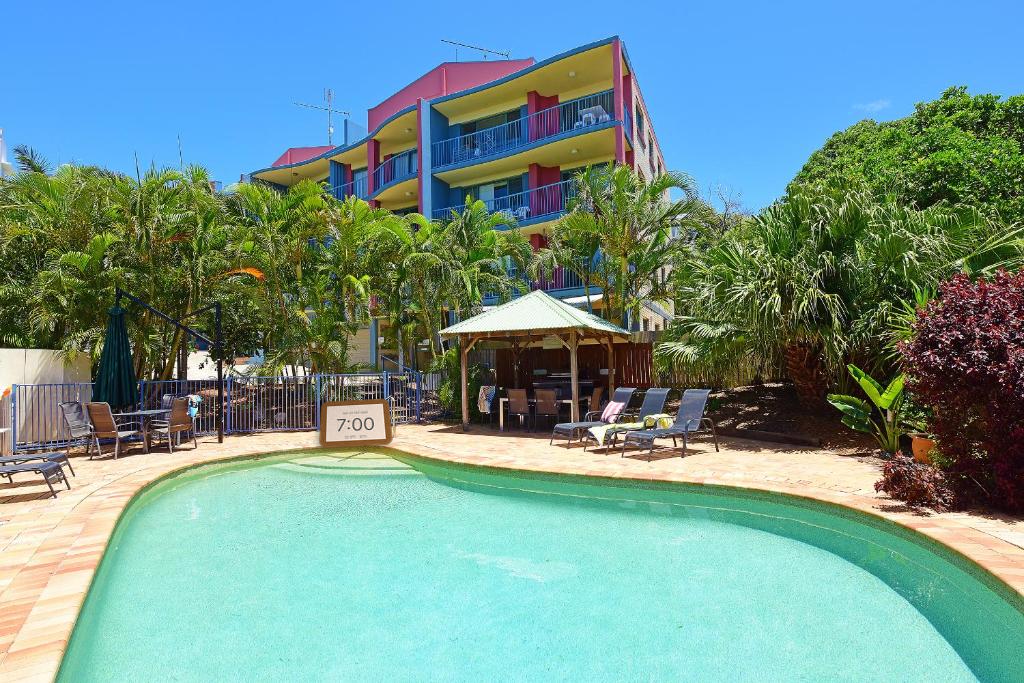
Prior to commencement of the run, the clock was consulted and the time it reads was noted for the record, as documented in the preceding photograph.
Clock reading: 7:00
